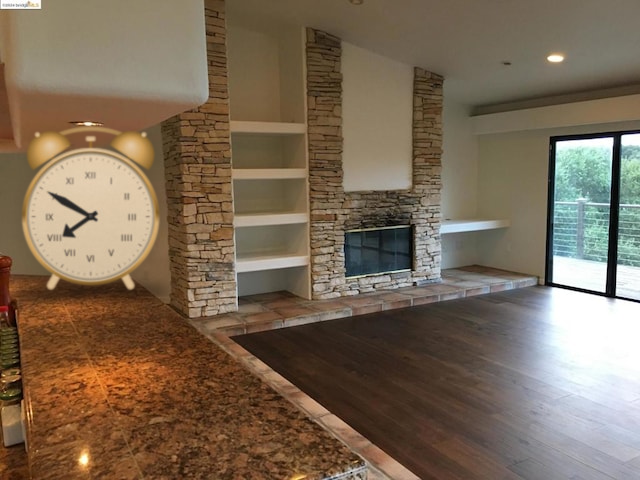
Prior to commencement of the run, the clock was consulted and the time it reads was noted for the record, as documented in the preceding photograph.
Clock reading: 7:50
